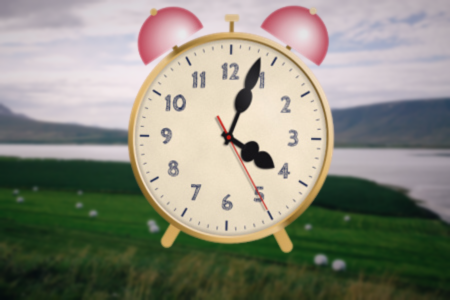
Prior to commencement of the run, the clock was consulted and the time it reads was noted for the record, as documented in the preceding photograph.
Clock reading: 4:03:25
